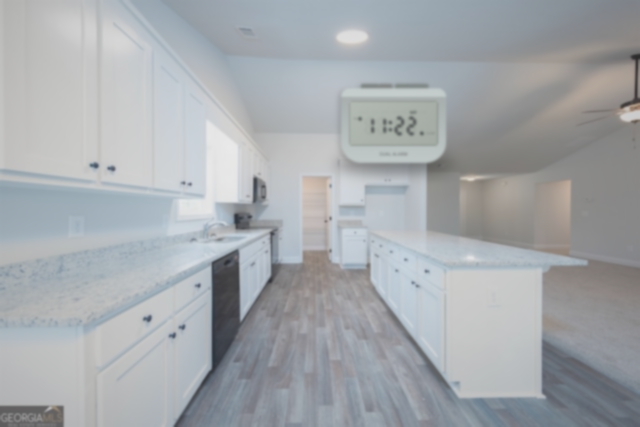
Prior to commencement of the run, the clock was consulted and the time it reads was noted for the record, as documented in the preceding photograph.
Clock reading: 11:22
